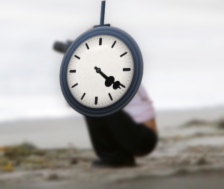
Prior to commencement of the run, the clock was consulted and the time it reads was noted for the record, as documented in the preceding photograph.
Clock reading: 4:21
